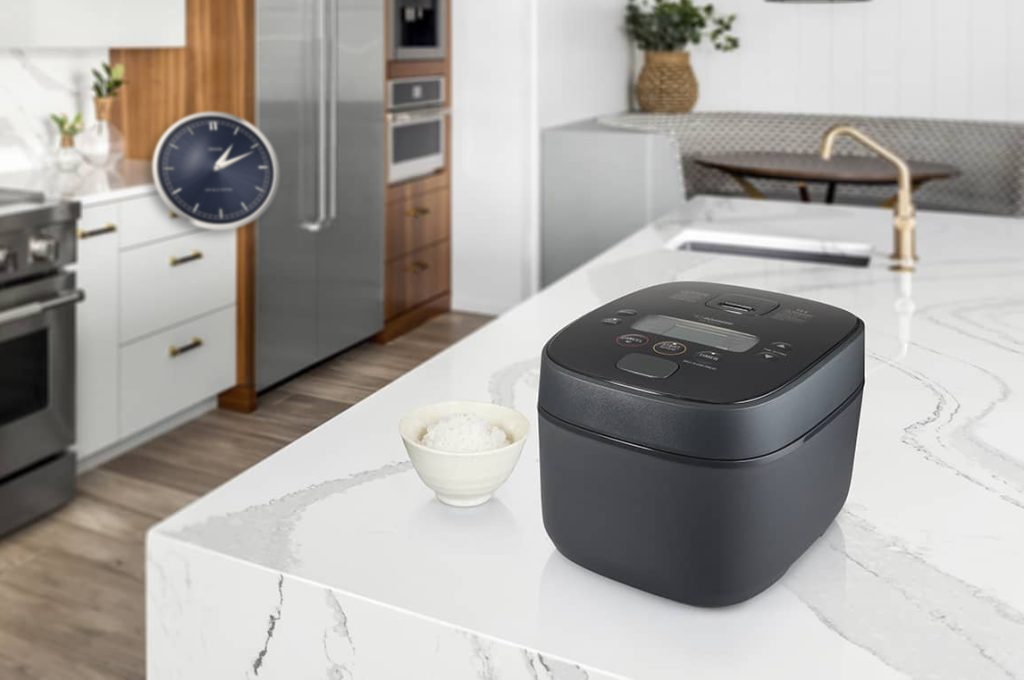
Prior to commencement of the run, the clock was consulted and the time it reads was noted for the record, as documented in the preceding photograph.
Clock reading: 1:11
